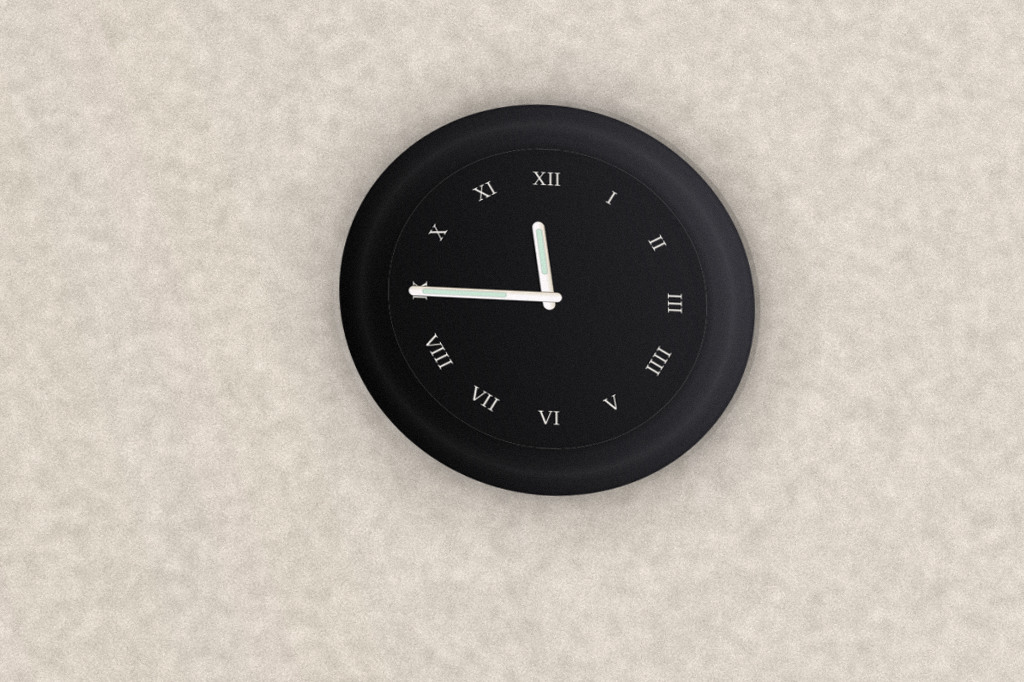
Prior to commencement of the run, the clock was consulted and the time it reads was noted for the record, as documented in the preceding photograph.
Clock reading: 11:45
